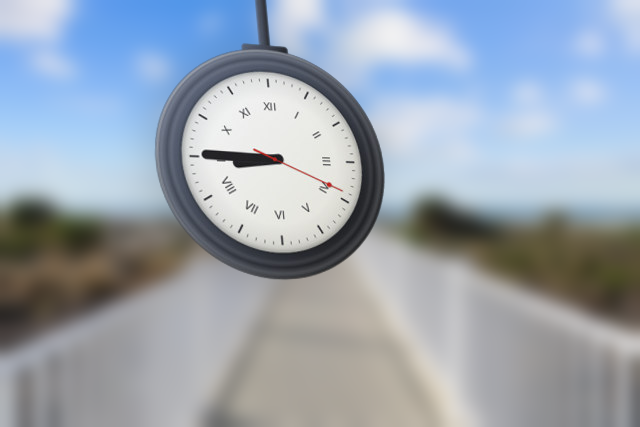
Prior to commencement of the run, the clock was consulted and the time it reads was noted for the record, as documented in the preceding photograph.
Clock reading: 8:45:19
